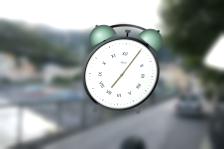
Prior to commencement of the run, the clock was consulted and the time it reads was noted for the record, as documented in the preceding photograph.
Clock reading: 7:05
